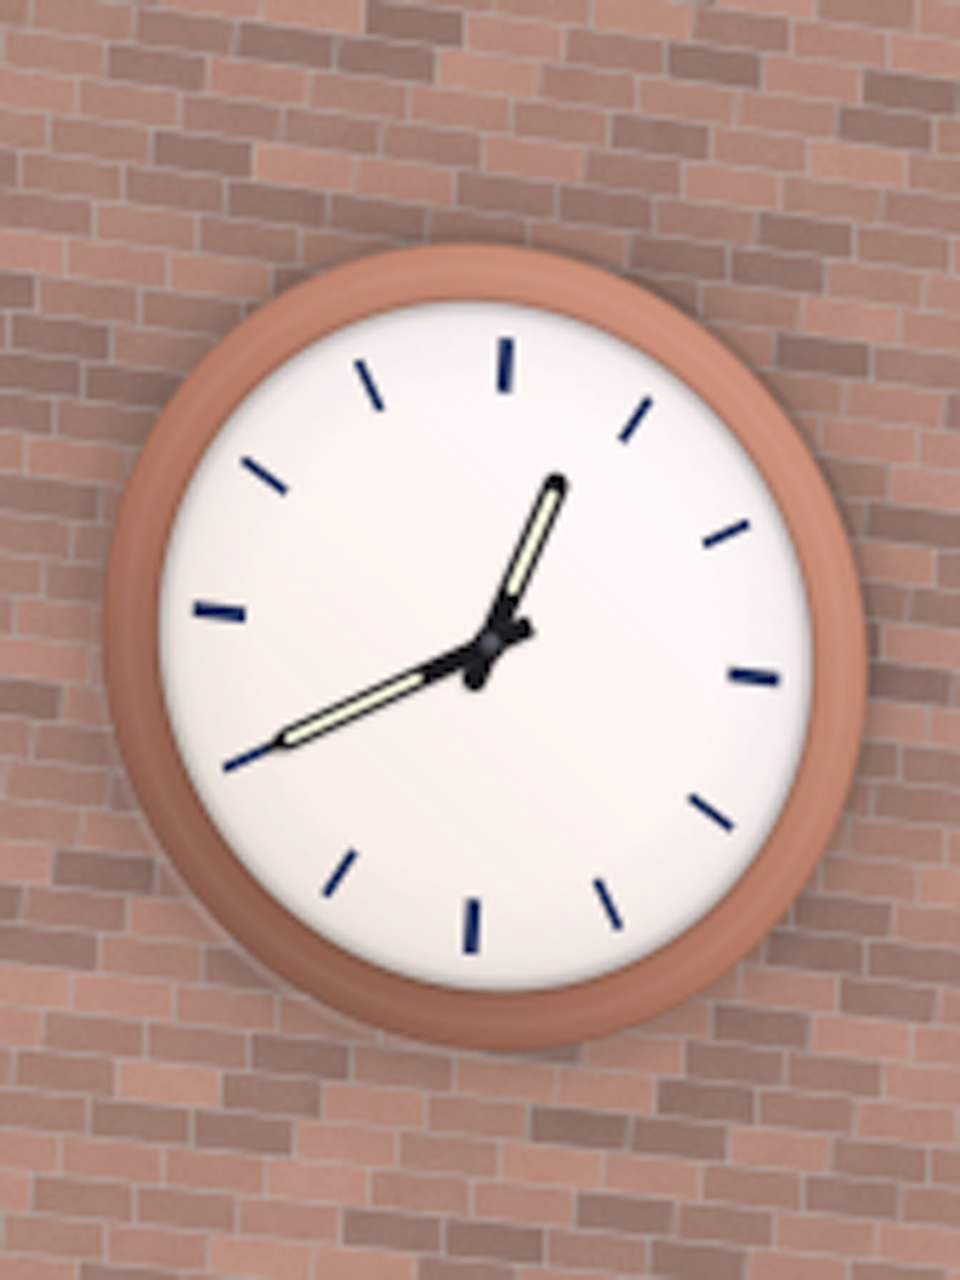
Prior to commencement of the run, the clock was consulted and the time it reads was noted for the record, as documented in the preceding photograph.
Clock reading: 12:40
